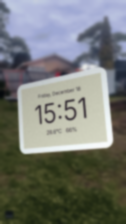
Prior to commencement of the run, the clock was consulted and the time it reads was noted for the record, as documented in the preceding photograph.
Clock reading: 15:51
